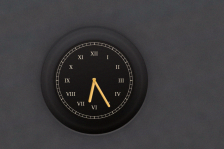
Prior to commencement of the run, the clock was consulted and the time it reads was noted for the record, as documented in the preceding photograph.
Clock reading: 6:25
